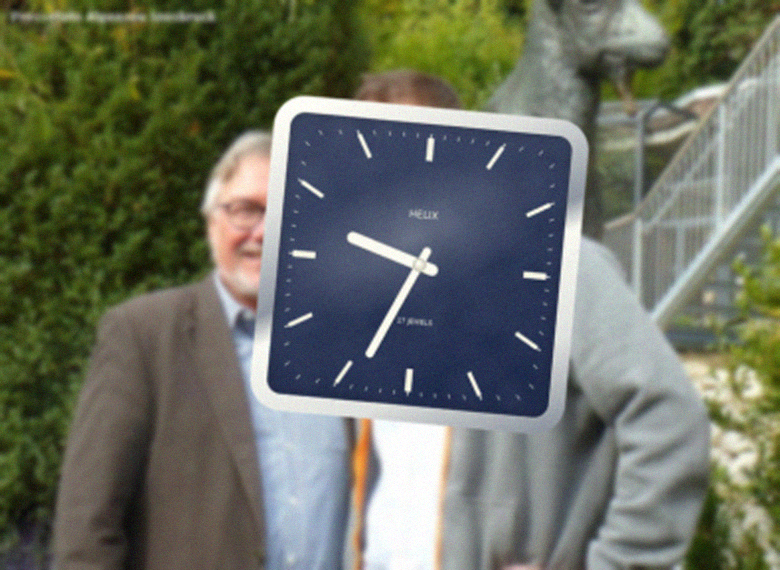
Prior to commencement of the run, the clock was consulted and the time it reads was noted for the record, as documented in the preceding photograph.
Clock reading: 9:34
